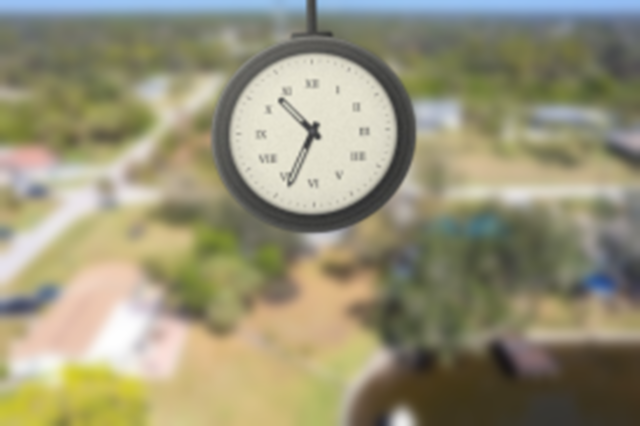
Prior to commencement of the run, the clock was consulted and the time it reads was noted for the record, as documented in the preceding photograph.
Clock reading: 10:34
